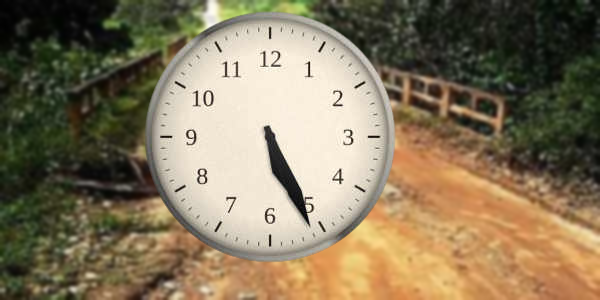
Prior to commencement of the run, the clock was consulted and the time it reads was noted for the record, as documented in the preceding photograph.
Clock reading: 5:26
